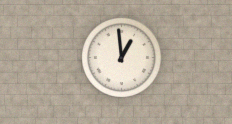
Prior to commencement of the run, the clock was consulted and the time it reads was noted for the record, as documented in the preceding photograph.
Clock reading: 12:59
